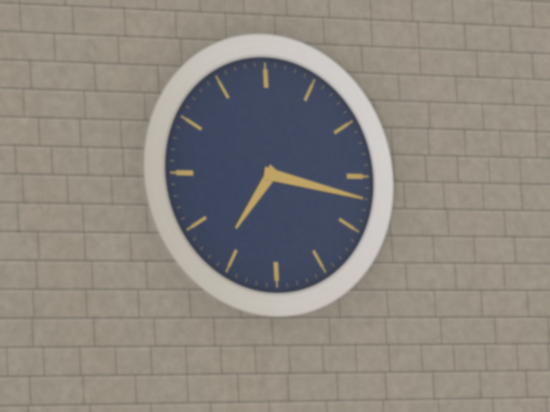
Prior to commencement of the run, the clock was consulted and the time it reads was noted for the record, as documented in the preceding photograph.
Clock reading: 7:17
